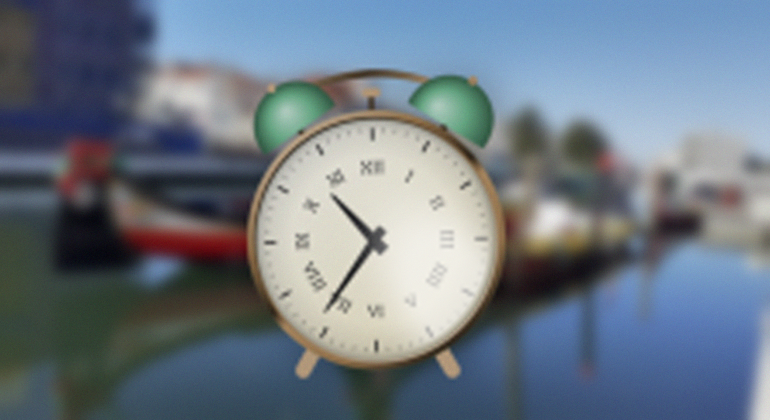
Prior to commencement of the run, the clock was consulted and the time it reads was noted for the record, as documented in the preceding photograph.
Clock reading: 10:36
